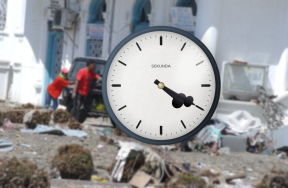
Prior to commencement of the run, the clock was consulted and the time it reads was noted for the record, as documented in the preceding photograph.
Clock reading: 4:20
